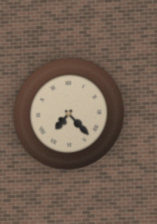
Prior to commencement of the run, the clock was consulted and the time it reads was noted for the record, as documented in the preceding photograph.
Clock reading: 7:23
